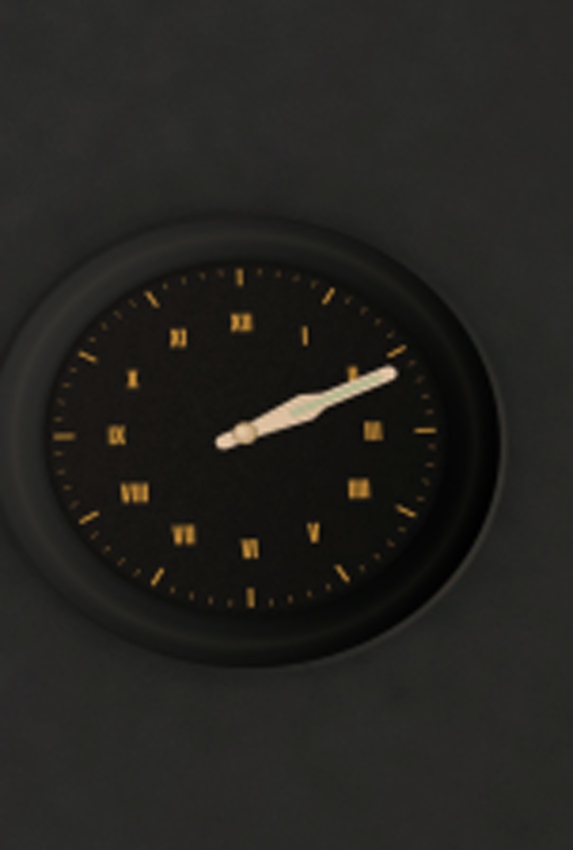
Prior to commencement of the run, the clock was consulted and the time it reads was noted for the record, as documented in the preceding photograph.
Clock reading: 2:11
